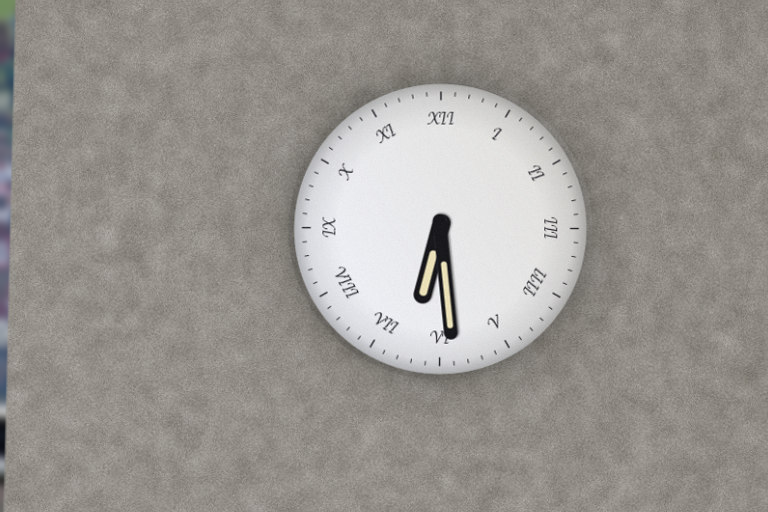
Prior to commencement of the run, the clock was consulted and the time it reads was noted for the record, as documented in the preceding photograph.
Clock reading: 6:29
